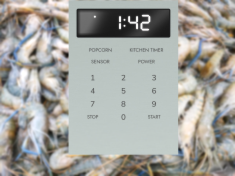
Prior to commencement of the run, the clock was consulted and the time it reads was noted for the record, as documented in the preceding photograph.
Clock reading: 1:42
